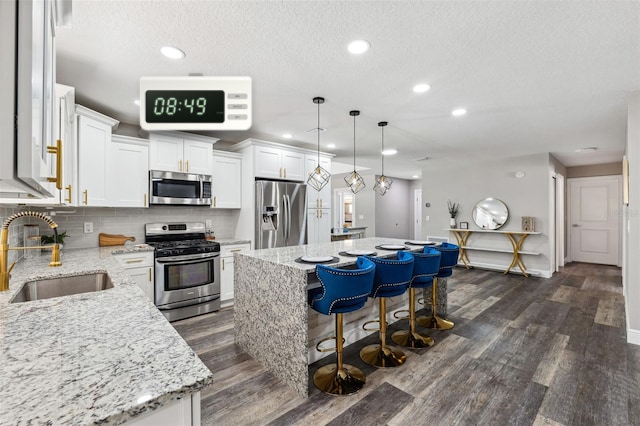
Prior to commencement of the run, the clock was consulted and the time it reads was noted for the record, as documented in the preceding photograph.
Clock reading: 8:49
